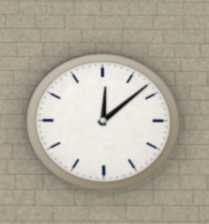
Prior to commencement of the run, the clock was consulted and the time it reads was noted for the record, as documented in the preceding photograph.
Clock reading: 12:08
